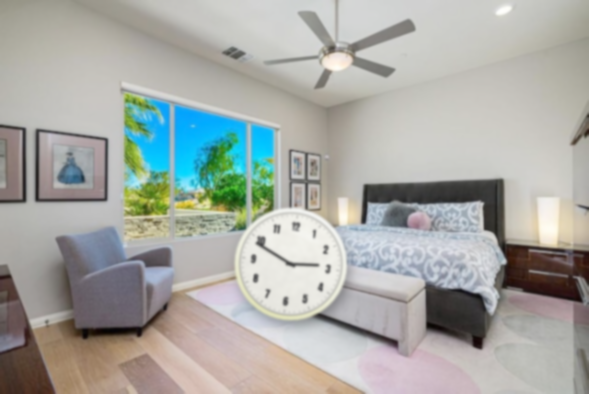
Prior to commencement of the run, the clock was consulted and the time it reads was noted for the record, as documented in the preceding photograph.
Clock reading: 2:49
